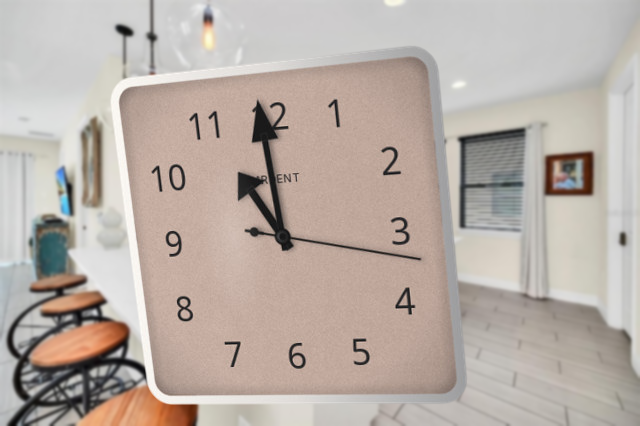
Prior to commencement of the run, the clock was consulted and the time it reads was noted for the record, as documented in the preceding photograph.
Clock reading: 10:59:17
